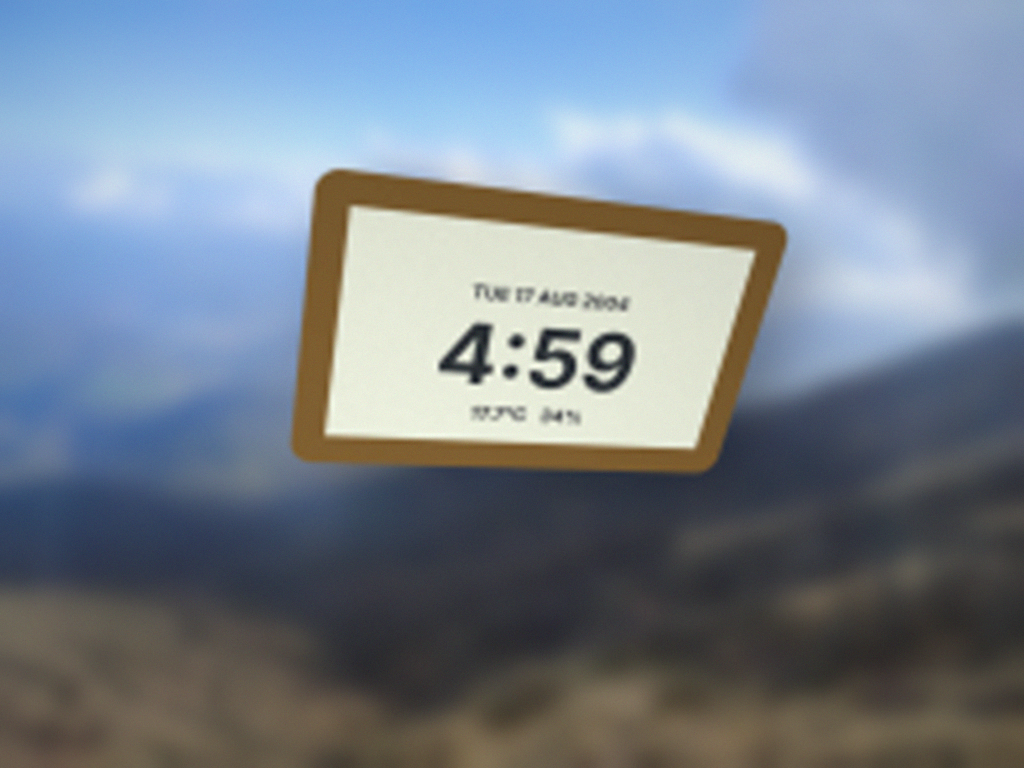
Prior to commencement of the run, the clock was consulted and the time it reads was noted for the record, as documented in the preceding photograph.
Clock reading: 4:59
